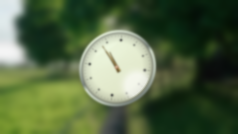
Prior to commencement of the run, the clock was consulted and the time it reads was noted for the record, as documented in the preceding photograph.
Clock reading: 10:53
